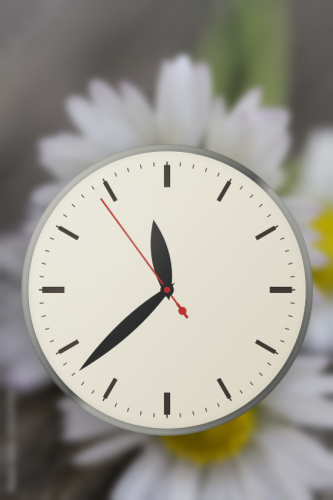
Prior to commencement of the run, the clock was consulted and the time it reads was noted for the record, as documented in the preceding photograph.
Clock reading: 11:37:54
